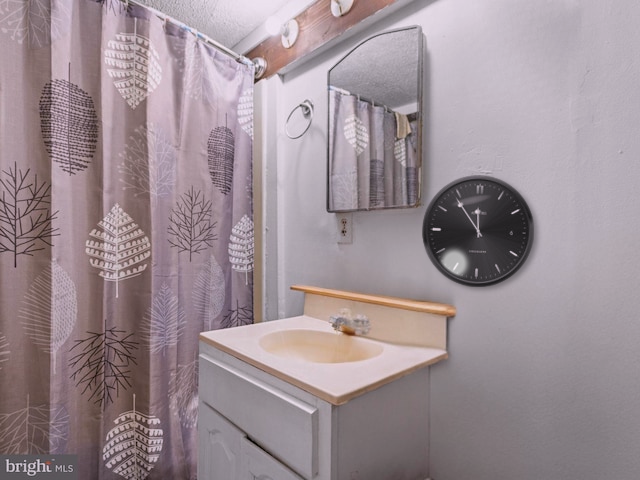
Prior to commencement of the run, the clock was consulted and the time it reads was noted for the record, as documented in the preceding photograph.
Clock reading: 11:54
